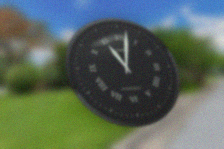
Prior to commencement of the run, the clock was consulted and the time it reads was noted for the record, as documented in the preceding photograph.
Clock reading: 11:02
